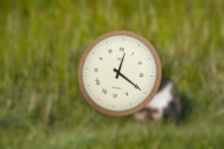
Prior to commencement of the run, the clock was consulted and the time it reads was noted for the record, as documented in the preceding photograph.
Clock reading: 12:20
